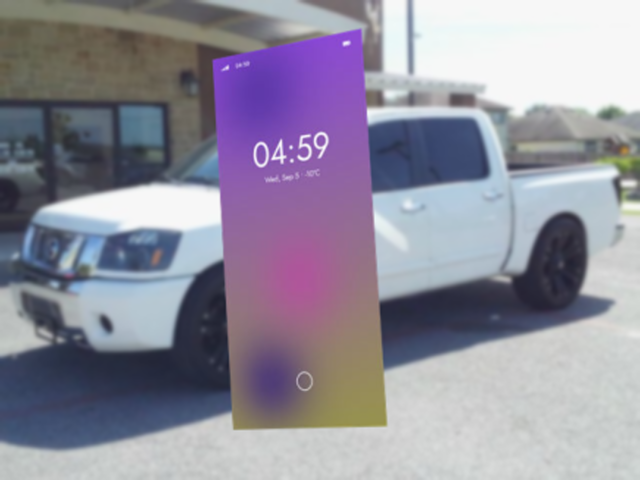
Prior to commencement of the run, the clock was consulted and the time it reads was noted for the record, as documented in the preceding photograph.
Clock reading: 4:59
